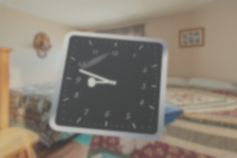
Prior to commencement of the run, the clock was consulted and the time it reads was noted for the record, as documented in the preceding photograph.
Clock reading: 8:48
